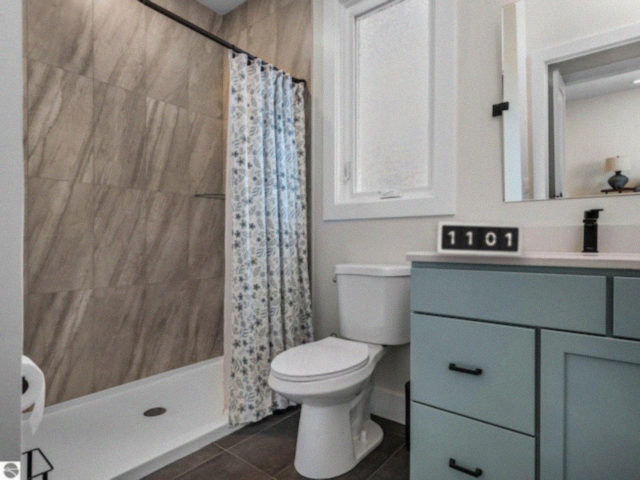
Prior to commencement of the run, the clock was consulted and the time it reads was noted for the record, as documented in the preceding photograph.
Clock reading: 11:01
